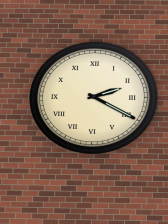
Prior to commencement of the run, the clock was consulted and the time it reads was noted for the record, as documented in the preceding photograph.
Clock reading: 2:20
